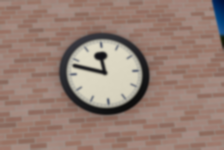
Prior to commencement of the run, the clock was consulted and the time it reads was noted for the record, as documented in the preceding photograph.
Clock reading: 11:48
